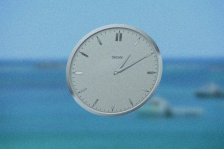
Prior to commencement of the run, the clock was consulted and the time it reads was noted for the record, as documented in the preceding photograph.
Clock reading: 1:10
